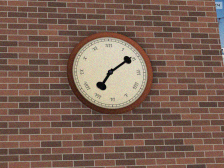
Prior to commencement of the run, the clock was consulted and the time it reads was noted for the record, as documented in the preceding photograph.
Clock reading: 7:09
